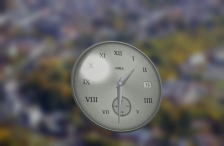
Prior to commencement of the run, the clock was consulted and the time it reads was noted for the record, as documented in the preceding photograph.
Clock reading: 1:31
